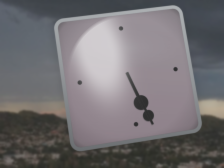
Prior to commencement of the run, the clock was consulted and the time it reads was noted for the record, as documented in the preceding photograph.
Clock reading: 5:27
